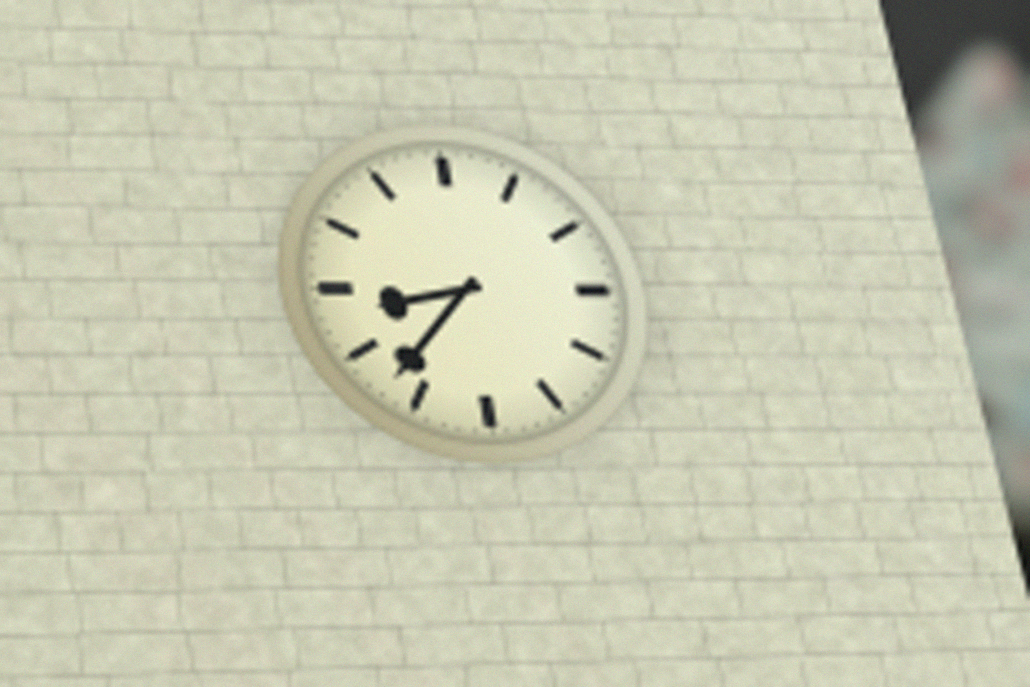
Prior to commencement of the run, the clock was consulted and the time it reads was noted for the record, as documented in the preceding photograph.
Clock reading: 8:37
